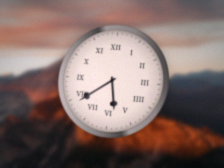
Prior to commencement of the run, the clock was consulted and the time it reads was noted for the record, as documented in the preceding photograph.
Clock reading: 5:39
